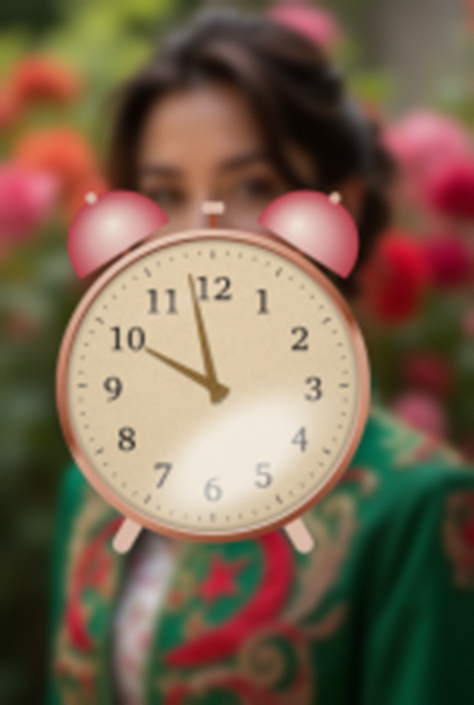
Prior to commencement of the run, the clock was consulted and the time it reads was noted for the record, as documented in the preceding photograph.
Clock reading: 9:58
